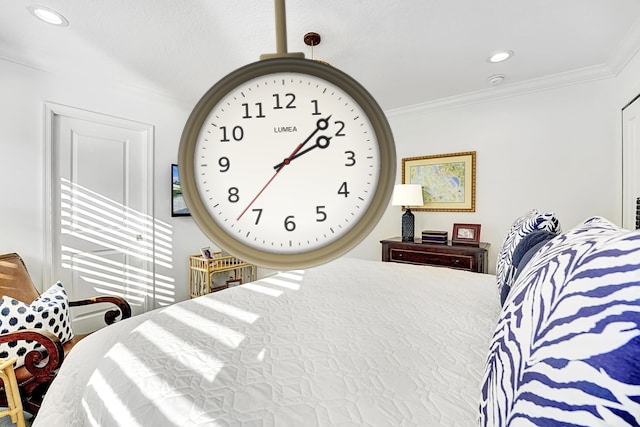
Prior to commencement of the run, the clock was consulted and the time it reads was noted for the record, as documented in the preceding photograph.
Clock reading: 2:07:37
